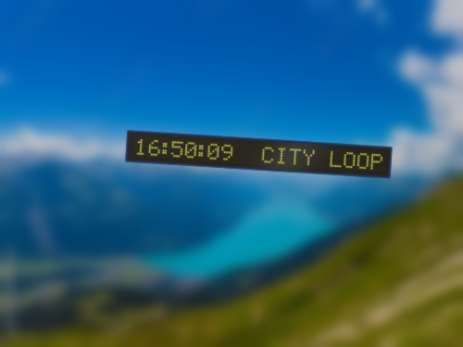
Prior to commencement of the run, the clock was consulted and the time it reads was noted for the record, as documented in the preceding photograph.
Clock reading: 16:50:09
